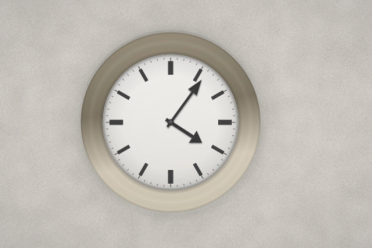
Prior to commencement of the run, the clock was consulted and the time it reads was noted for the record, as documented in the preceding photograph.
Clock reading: 4:06
